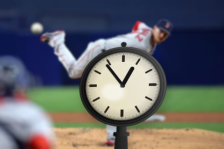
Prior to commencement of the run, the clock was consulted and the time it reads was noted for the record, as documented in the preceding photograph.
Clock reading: 12:54
